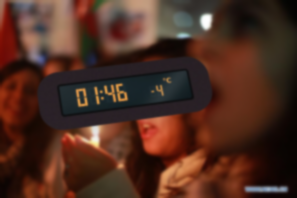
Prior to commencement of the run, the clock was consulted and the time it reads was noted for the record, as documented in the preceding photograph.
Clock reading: 1:46
